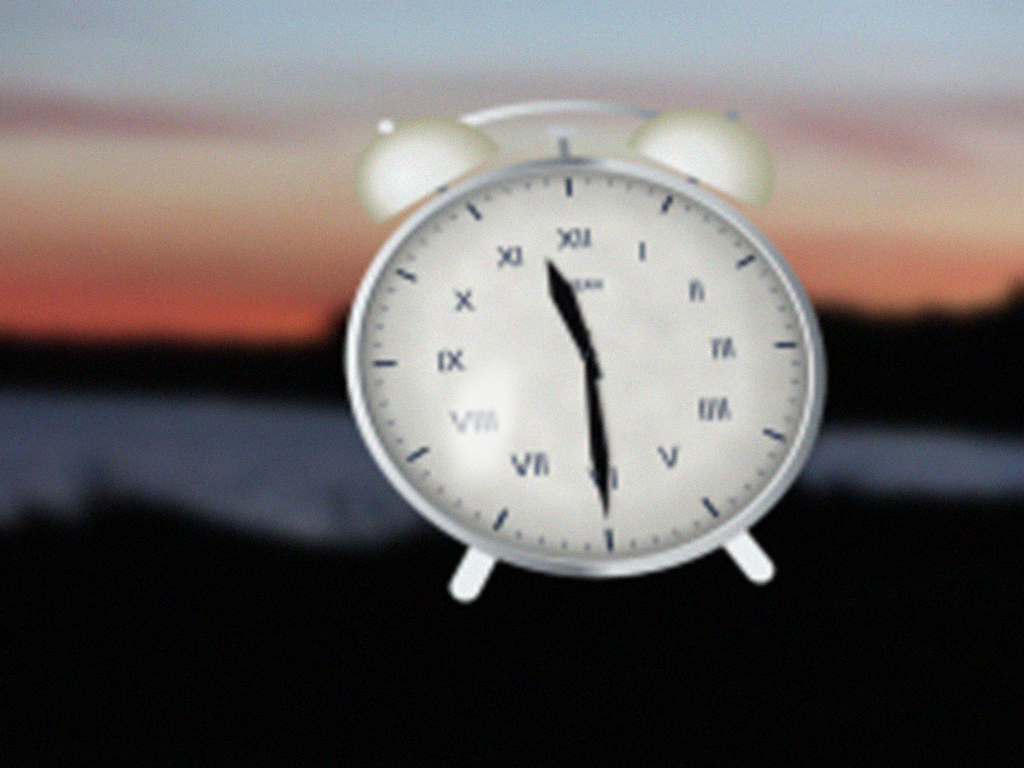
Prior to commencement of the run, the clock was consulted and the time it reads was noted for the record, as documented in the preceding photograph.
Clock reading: 11:30
